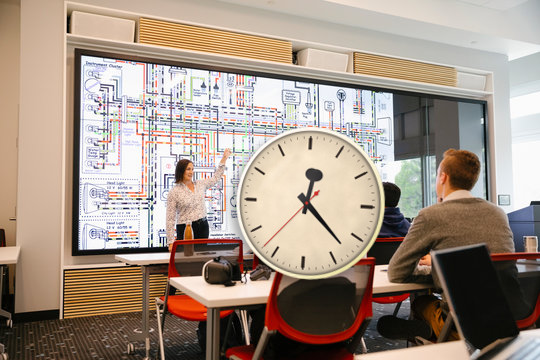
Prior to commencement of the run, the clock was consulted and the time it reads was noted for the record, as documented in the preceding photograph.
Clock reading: 12:22:37
